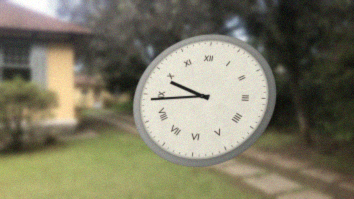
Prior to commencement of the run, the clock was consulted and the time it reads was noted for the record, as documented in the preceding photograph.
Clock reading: 9:44
